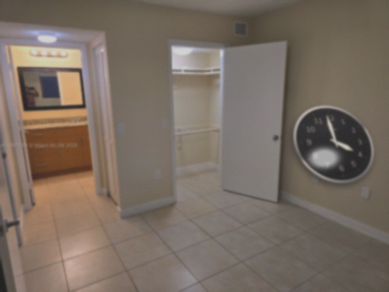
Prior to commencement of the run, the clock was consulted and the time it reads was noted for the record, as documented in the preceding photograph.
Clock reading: 3:59
